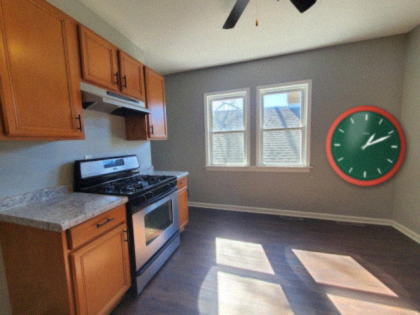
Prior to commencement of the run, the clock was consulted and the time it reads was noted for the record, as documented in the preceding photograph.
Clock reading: 1:11
